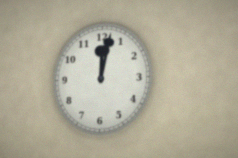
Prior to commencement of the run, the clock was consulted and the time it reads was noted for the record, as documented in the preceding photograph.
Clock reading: 12:02
